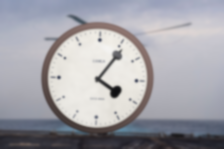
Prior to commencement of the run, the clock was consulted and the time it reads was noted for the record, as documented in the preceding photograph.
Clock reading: 4:06
